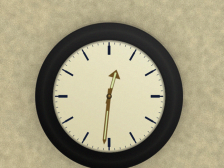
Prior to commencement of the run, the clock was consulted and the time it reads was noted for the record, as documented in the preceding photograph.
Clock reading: 12:31
